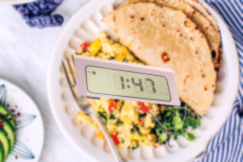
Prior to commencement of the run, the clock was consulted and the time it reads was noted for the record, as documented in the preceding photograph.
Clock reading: 1:47
